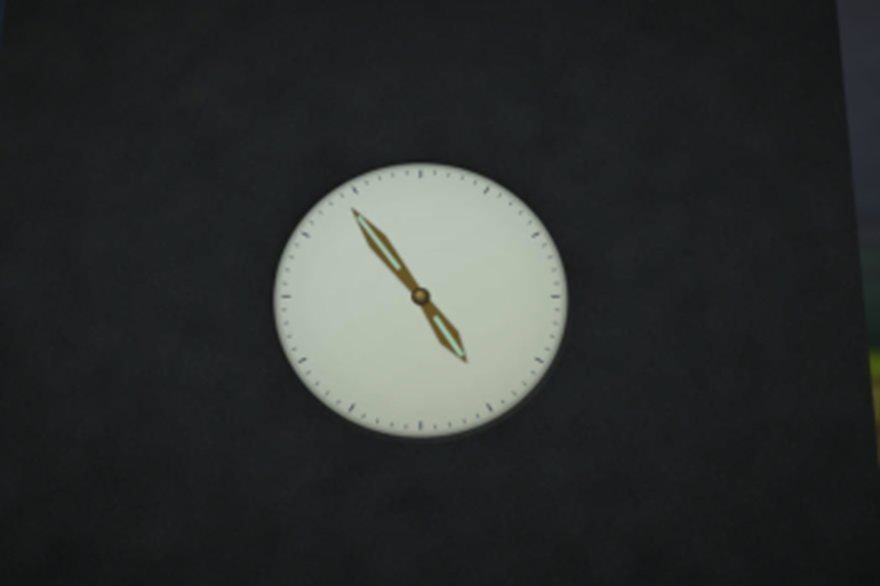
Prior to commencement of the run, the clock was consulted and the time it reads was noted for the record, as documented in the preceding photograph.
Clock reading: 4:54
